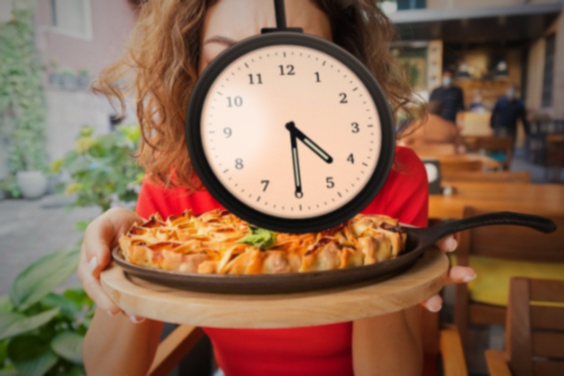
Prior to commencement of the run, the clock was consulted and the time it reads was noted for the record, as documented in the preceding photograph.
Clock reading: 4:30
